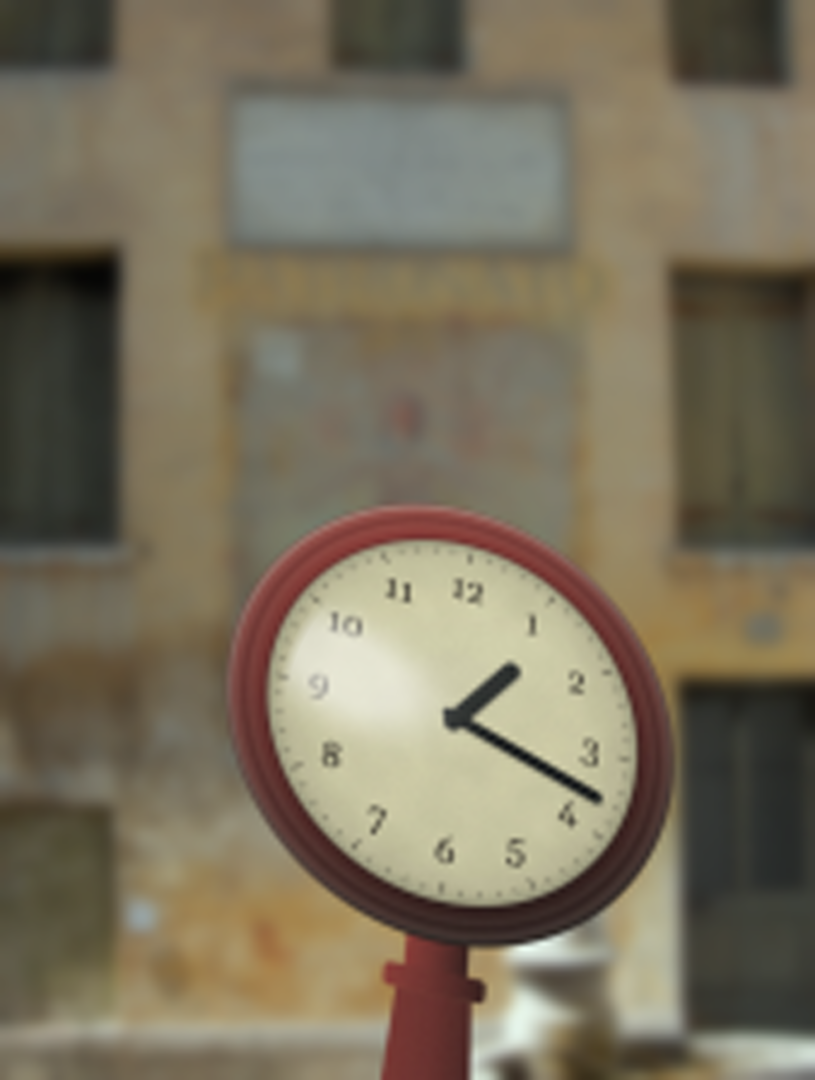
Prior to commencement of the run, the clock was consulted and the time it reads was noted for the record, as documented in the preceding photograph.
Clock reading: 1:18
